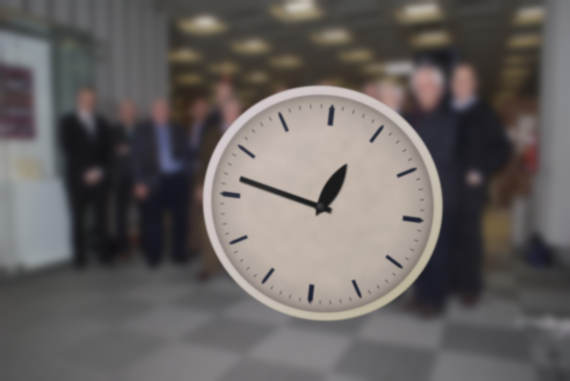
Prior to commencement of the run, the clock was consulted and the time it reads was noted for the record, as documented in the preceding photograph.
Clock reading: 12:47
